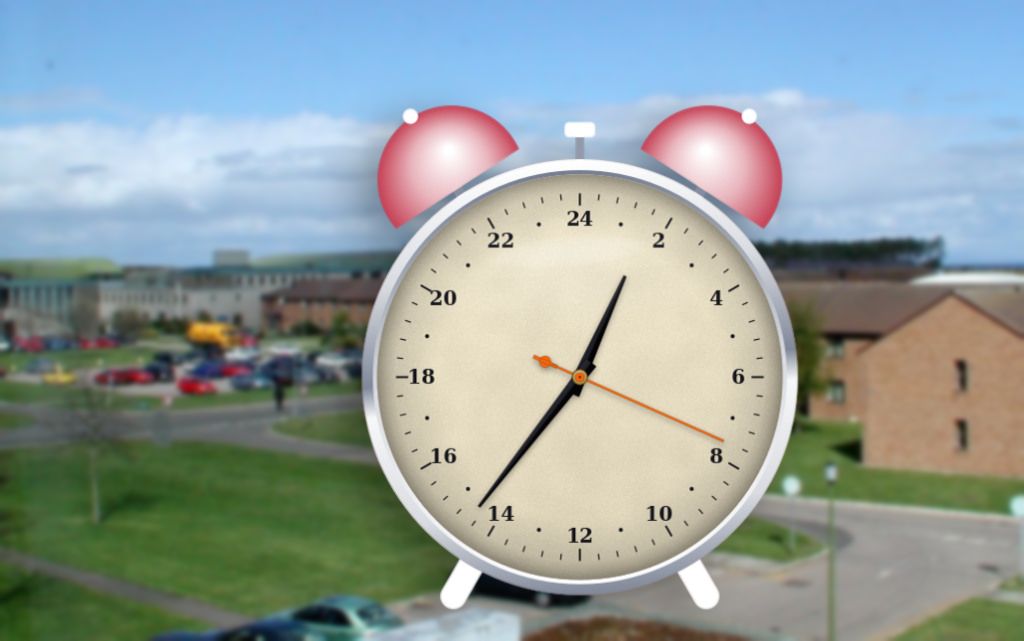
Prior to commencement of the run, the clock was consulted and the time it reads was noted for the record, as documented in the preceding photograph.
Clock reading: 1:36:19
